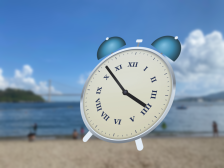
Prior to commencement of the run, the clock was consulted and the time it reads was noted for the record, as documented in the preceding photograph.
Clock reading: 3:52
